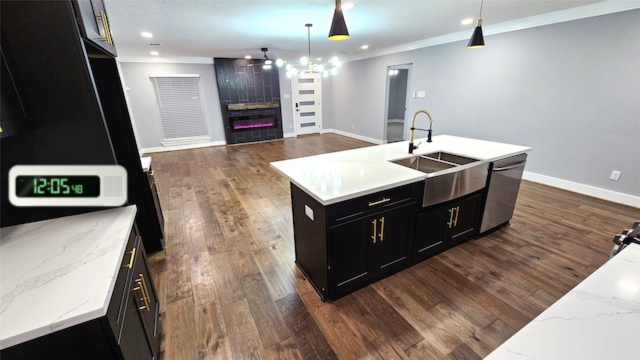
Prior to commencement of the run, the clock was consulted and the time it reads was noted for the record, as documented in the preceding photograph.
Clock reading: 12:05
